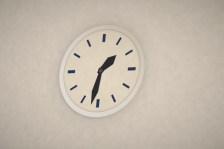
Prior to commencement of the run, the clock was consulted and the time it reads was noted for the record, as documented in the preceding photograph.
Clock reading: 1:32
